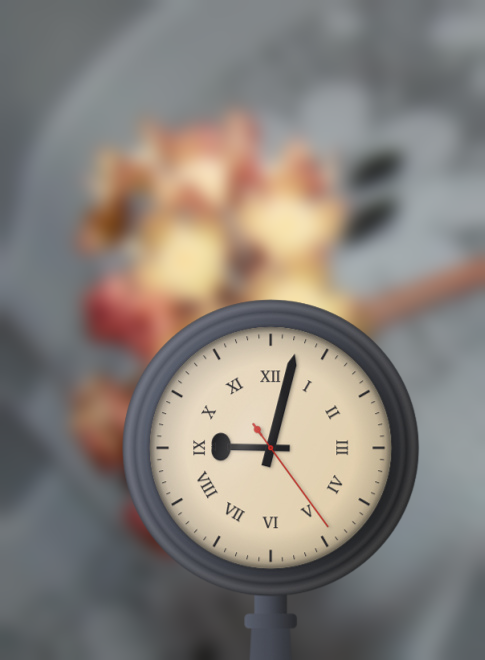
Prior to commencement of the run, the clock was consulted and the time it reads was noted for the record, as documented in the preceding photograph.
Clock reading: 9:02:24
